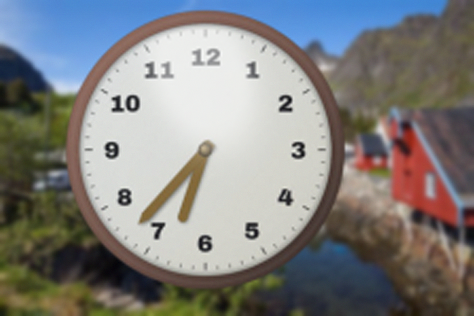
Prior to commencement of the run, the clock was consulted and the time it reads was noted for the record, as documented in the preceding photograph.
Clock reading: 6:37
